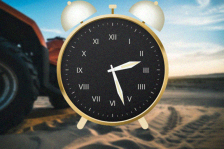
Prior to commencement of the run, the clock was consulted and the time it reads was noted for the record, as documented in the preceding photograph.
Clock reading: 2:27
